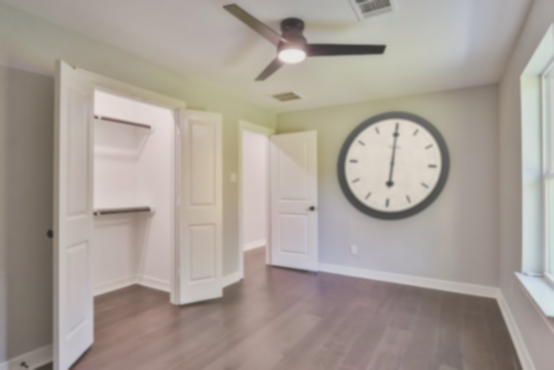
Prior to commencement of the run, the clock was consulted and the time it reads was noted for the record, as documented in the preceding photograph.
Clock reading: 6:00
